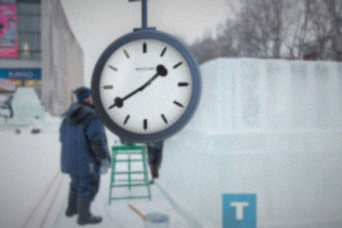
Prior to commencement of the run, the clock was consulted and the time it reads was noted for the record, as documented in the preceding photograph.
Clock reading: 1:40
